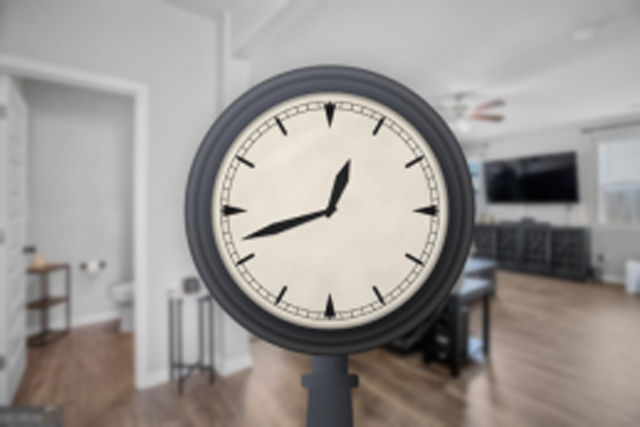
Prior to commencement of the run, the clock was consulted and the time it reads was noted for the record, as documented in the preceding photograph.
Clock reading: 12:42
